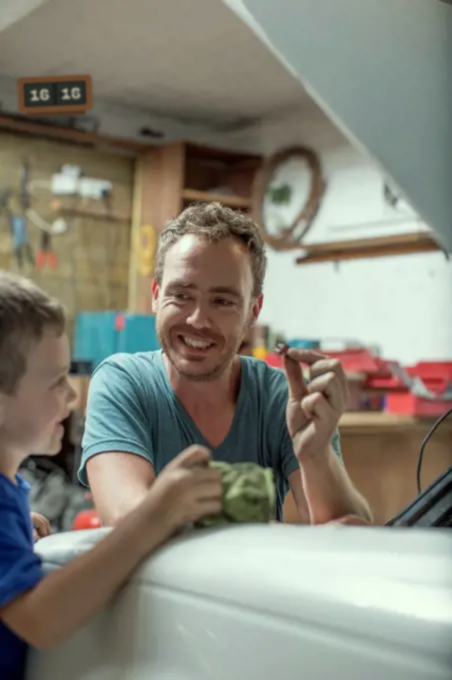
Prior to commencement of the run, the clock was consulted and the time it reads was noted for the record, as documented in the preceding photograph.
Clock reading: 16:16
